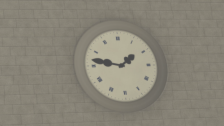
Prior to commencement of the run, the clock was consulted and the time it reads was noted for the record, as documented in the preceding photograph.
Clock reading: 1:47
